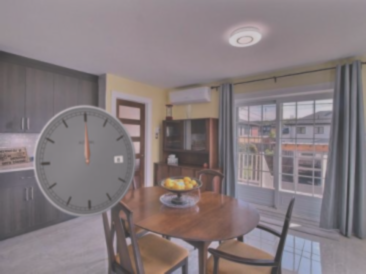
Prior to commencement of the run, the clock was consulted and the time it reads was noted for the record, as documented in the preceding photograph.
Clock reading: 12:00
